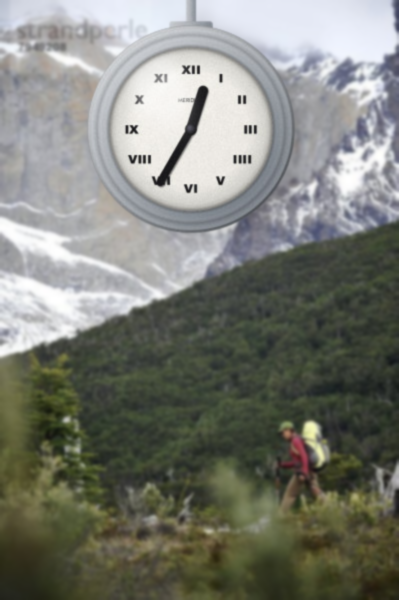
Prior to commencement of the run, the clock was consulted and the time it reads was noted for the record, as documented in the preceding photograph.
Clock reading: 12:35
